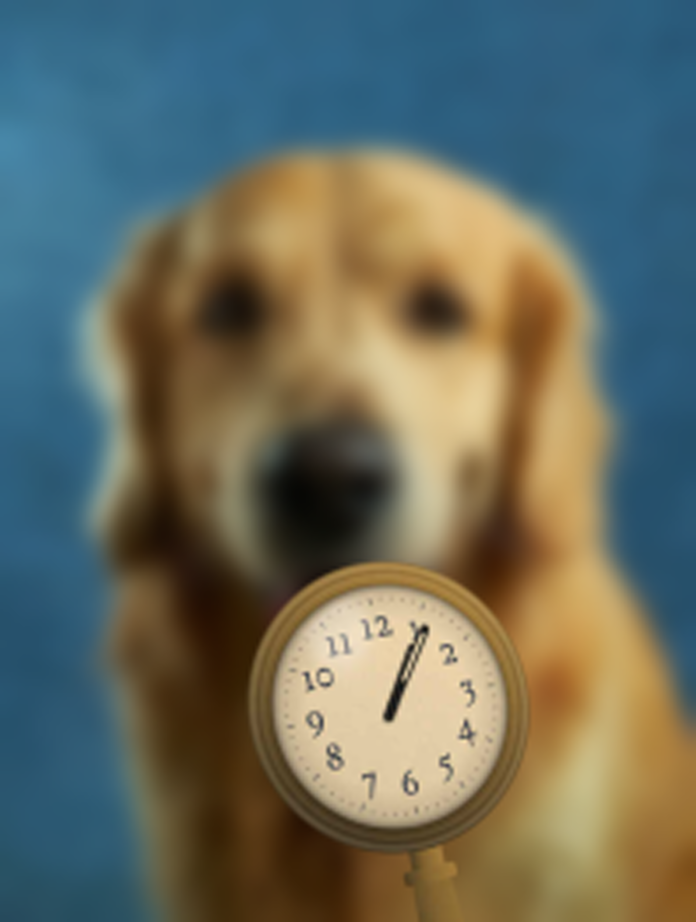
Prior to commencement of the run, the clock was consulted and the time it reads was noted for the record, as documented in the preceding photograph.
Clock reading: 1:06
